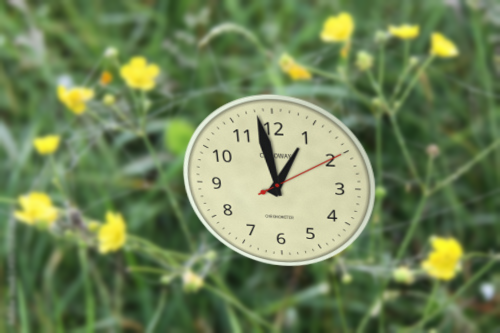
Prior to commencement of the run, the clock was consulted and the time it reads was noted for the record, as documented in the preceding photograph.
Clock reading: 12:58:10
